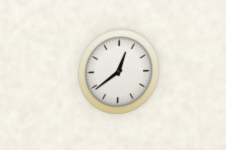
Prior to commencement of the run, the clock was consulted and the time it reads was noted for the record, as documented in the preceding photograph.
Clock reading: 12:39
